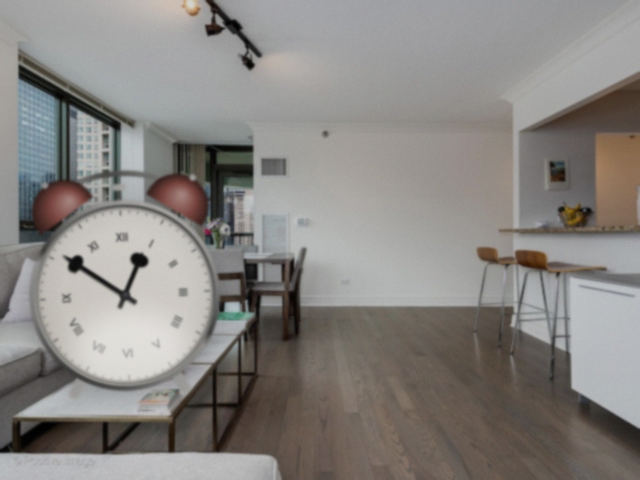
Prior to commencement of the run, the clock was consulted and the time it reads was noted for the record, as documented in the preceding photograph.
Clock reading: 12:51
